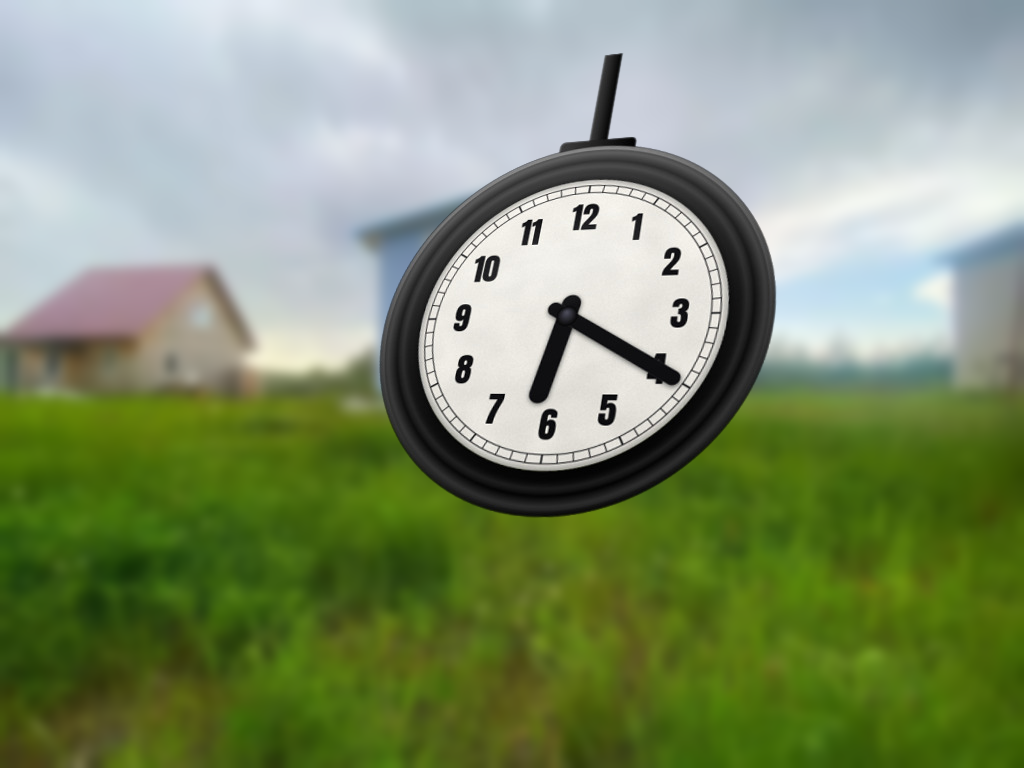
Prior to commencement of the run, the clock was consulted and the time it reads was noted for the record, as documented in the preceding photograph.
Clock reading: 6:20
